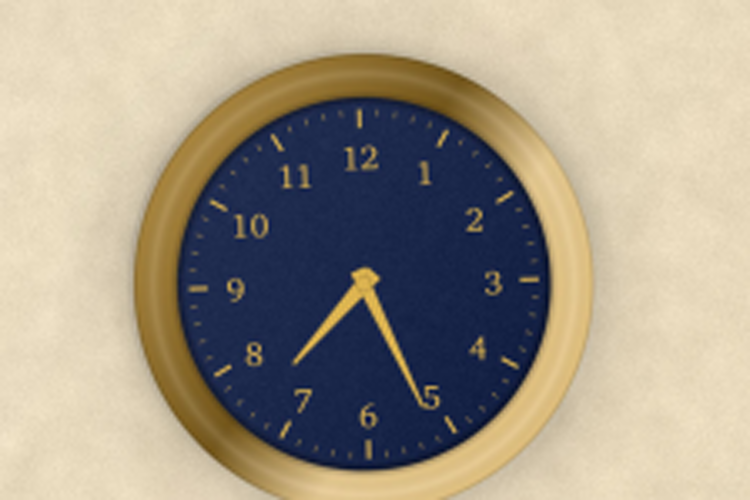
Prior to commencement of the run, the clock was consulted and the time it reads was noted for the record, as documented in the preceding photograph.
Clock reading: 7:26
